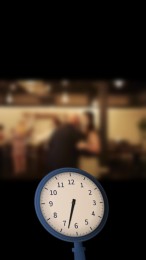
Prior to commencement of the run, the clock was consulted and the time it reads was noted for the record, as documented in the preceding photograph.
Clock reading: 6:33
